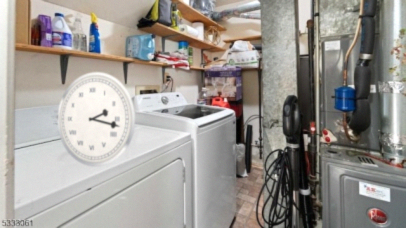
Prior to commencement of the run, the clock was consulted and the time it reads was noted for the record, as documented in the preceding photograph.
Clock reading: 2:17
